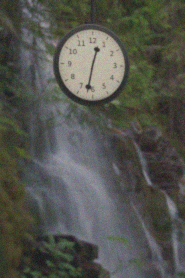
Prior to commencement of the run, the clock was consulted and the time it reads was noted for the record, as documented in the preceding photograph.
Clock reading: 12:32
